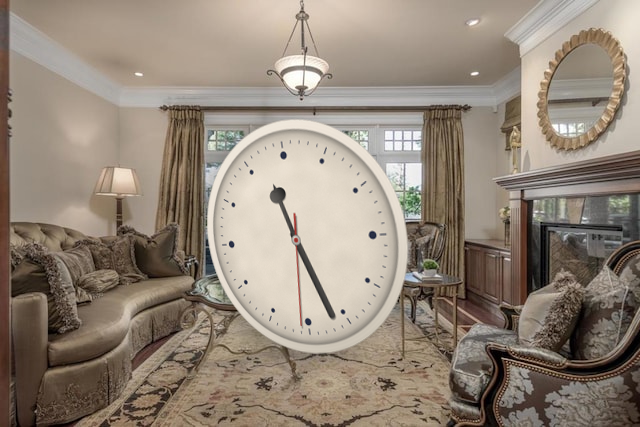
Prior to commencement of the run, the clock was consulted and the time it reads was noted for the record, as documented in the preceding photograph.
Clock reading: 11:26:31
